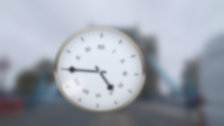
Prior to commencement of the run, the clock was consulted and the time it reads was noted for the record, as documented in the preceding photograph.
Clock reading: 4:45
